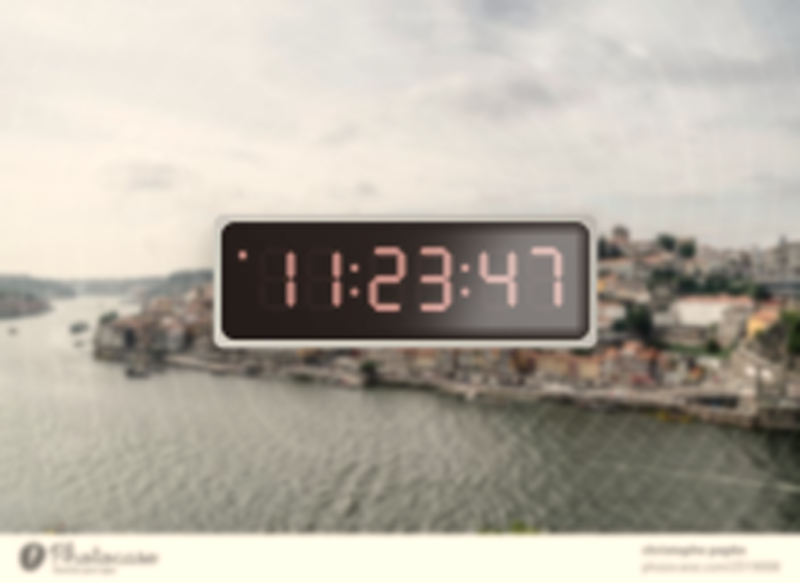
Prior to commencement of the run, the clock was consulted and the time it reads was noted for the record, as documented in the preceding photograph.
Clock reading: 11:23:47
